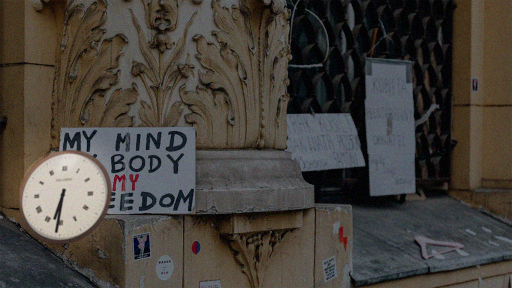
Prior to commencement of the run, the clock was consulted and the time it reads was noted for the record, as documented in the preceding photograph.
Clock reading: 6:31
